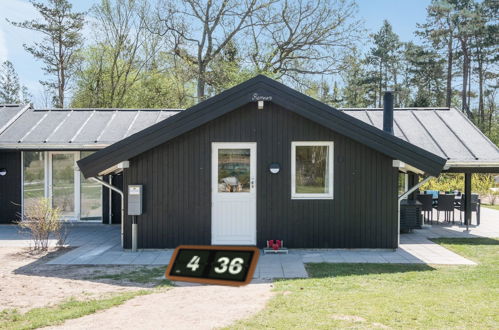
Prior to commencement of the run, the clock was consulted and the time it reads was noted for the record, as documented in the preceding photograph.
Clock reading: 4:36
